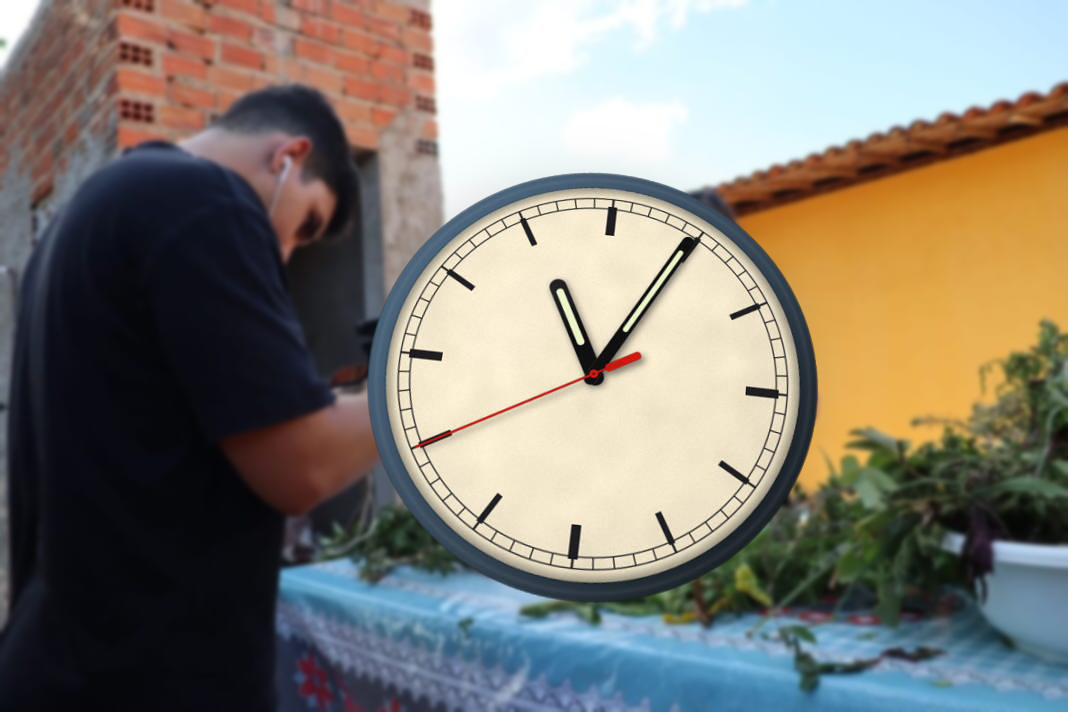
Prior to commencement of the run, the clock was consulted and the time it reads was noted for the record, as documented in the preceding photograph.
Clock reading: 11:04:40
